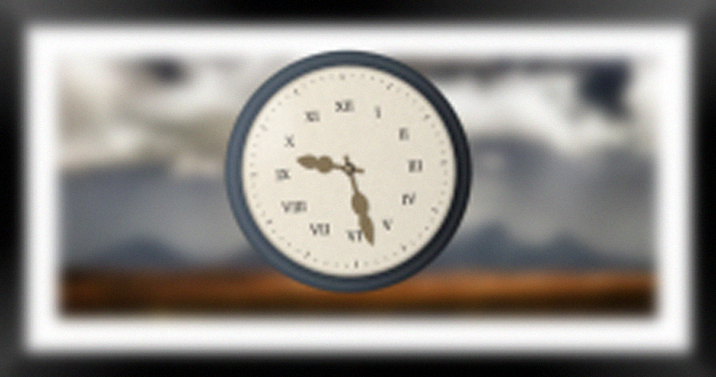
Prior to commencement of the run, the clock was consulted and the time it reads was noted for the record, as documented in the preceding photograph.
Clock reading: 9:28
